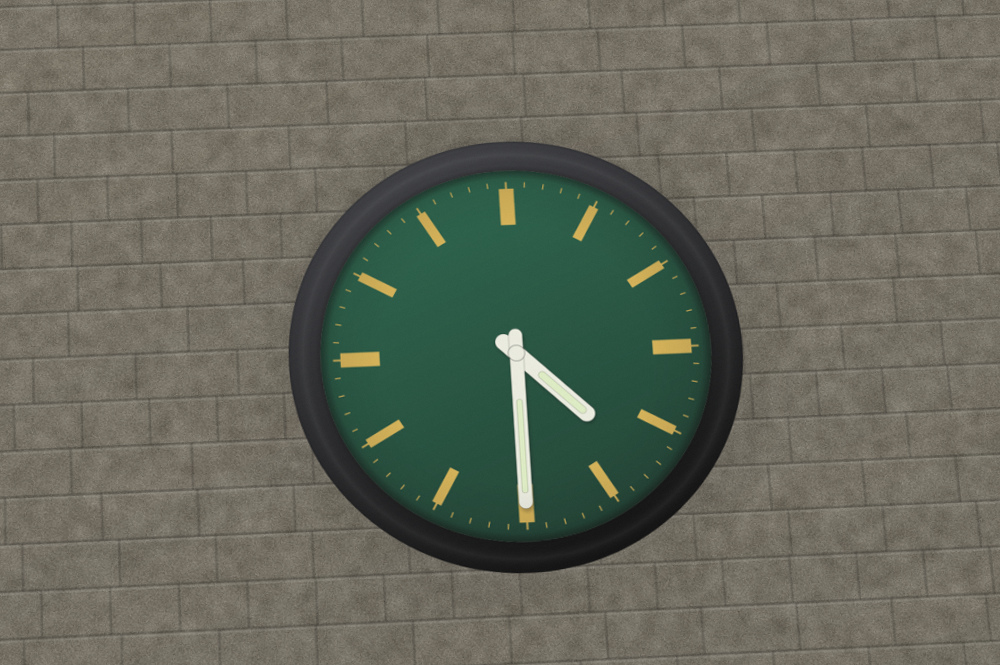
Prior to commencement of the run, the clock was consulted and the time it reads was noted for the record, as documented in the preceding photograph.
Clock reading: 4:30
